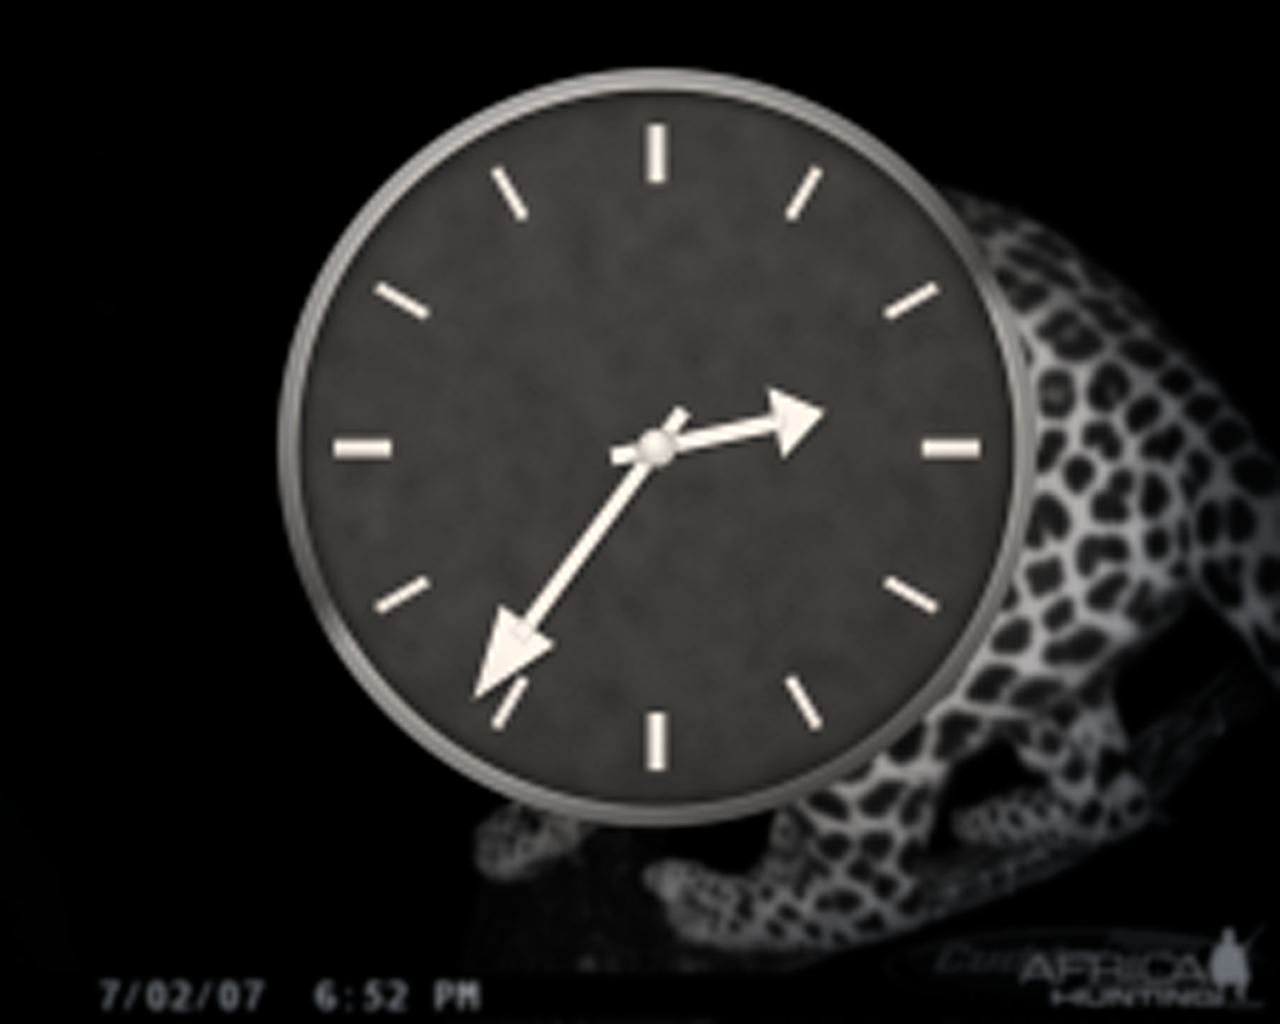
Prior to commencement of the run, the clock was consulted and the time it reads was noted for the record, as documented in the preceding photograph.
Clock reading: 2:36
